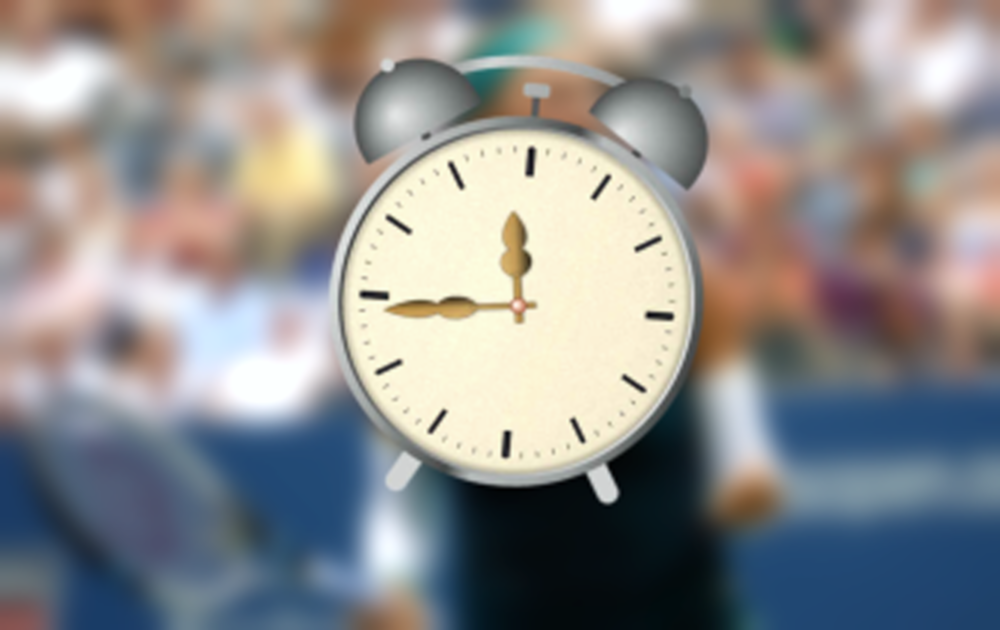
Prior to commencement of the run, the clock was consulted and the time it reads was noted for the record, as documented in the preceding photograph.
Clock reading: 11:44
